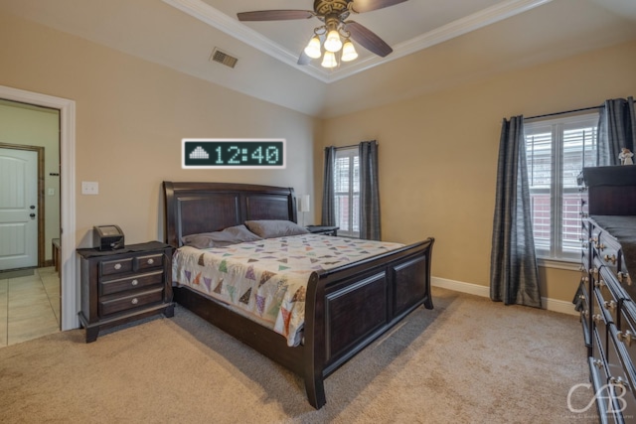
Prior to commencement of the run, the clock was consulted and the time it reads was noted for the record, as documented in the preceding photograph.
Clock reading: 12:40
